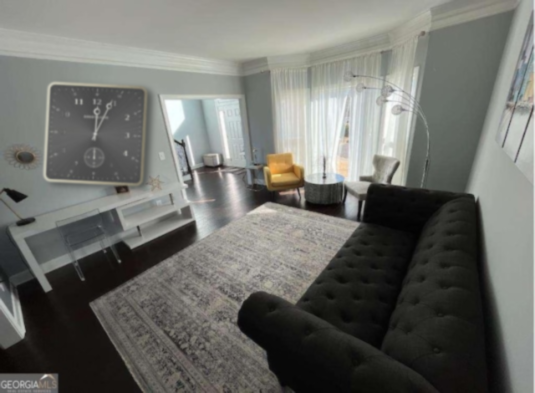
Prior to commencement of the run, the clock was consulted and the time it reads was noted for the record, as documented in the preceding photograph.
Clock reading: 12:04
